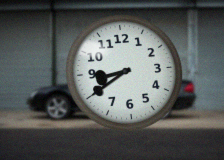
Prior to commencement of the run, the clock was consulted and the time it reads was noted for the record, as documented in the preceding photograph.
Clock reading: 8:40
